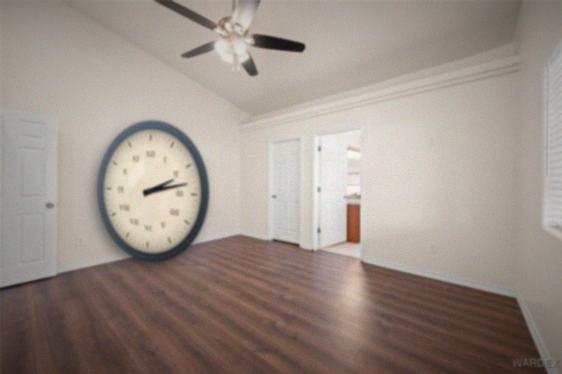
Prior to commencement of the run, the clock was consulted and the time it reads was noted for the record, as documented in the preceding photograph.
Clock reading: 2:13
